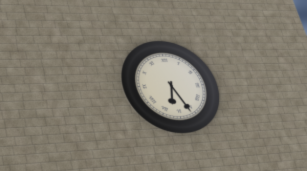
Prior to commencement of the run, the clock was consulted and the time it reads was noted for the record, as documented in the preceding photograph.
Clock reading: 6:26
